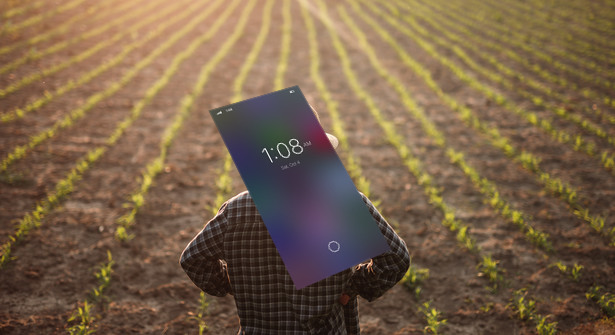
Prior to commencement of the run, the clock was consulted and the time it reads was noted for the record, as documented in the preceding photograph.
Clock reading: 1:08
